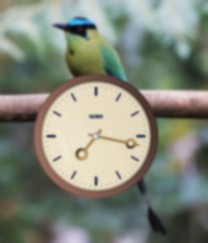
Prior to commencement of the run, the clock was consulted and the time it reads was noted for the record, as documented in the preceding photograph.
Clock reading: 7:17
